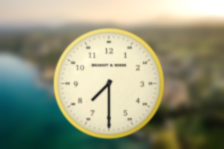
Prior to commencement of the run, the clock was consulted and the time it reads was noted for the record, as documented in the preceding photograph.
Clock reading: 7:30
